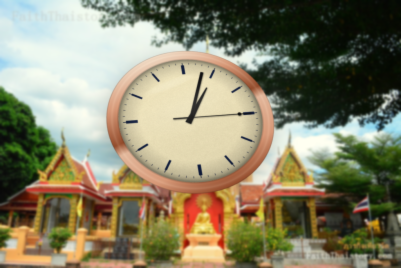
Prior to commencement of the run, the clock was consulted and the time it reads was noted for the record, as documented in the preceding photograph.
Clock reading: 1:03:15
